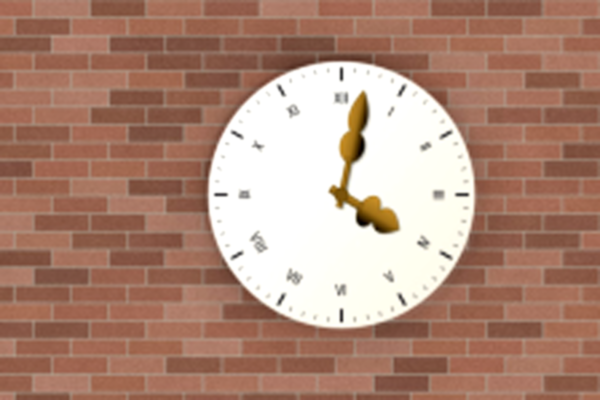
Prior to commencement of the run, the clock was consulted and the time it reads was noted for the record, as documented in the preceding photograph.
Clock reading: 4:02
